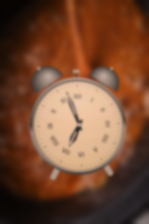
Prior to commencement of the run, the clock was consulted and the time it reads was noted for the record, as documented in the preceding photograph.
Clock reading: 6:57
